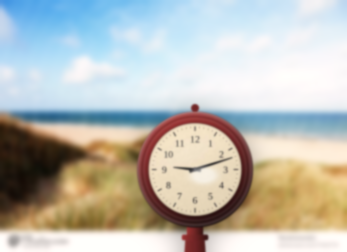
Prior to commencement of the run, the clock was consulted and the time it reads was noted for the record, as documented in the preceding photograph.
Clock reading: 9:12
